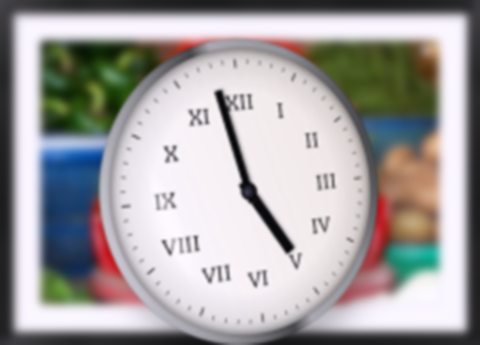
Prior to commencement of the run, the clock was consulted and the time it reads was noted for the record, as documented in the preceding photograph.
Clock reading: 4:58
